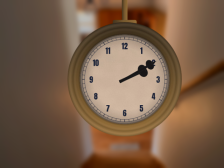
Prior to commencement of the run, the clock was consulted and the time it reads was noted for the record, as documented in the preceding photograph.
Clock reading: 2:10
